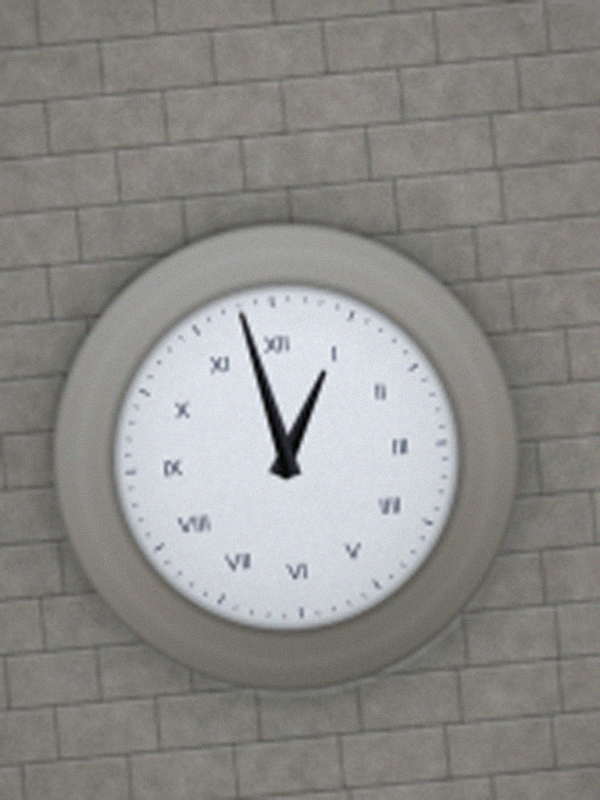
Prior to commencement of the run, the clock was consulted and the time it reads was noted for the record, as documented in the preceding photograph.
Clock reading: 12:58
